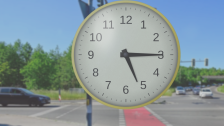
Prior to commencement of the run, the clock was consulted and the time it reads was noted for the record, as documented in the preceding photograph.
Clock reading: 5:15
